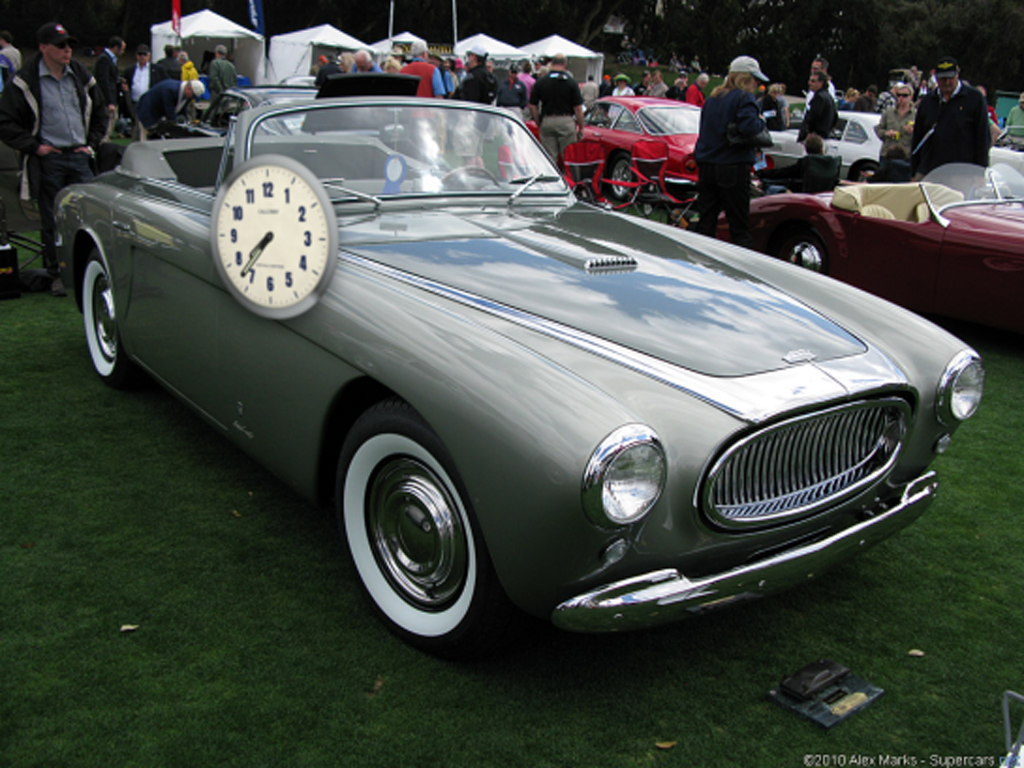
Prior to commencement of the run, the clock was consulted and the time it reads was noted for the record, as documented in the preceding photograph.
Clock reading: 7:37
